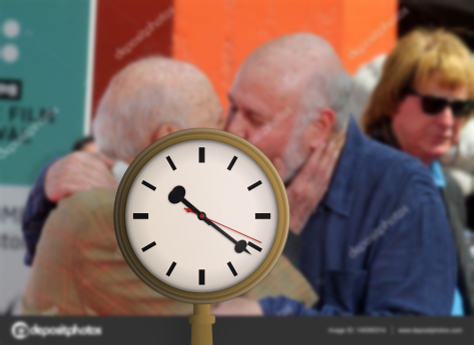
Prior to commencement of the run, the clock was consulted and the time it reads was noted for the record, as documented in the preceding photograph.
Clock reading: 10:21:19
